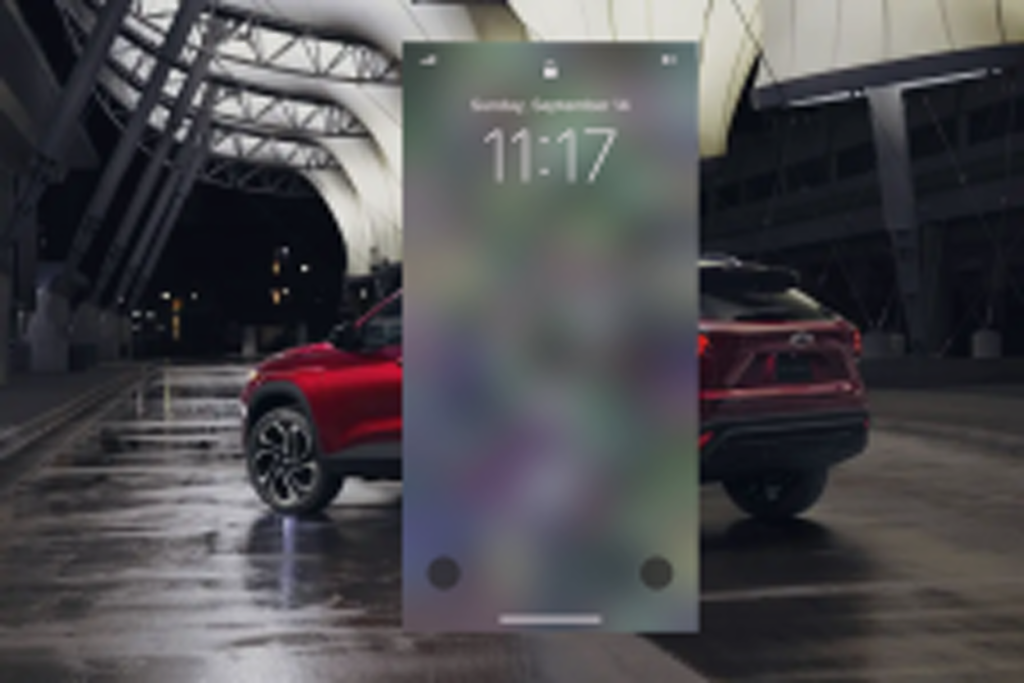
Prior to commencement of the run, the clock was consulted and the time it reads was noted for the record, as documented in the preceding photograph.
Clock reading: 11:17
